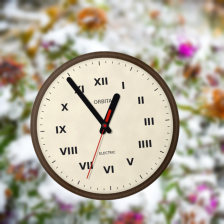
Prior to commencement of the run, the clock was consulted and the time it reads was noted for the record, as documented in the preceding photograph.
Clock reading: 12:54:34
